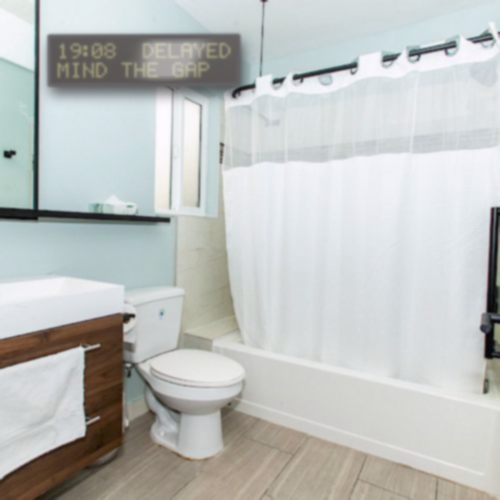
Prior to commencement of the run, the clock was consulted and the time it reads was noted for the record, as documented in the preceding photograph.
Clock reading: 19:08
